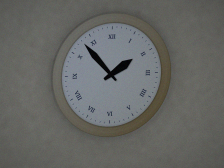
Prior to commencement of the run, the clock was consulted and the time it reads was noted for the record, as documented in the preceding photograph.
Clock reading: 1:53
